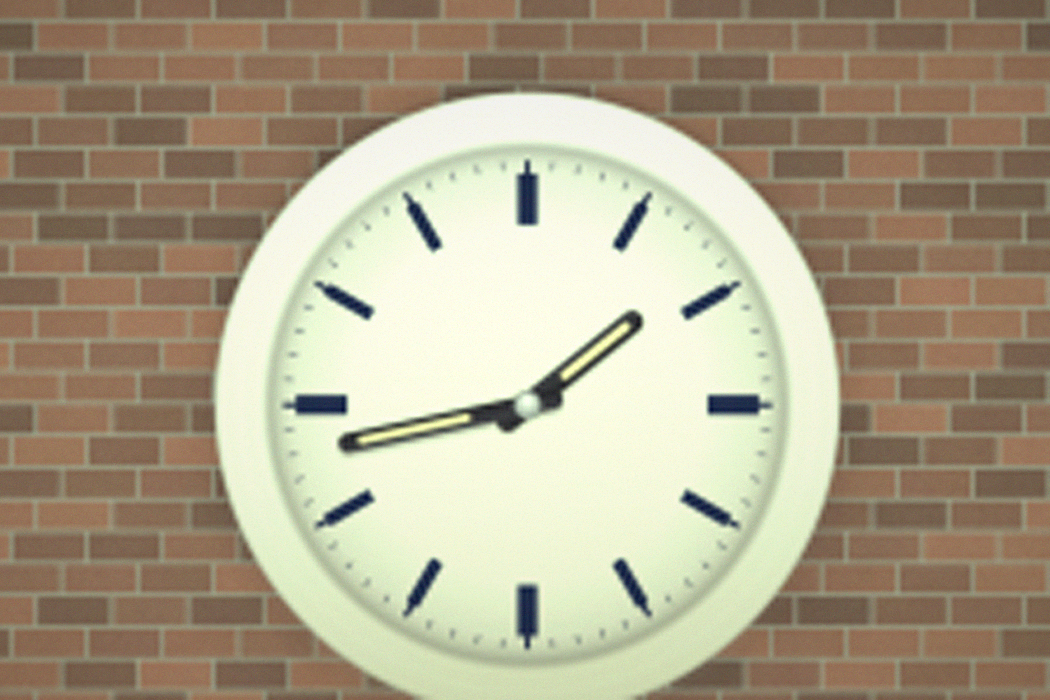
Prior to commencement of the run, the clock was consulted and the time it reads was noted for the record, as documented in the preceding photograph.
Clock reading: 1:43
